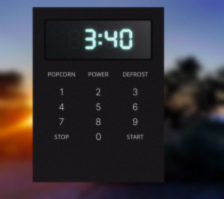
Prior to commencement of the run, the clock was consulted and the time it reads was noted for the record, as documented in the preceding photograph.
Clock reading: 3:40
